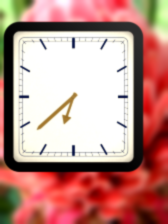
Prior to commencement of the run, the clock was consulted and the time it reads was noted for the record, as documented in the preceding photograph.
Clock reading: 6:38
